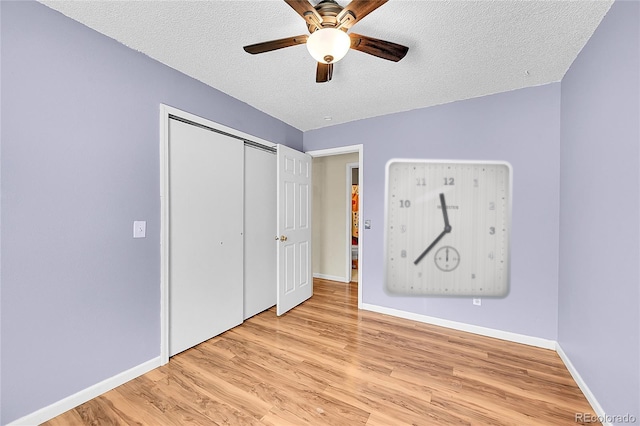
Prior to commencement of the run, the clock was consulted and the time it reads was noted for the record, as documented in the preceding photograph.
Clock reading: 11:37
